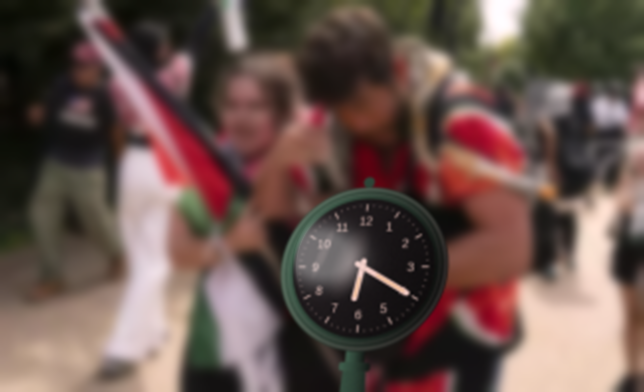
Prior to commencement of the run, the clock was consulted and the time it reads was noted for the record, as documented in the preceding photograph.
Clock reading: 6:20
